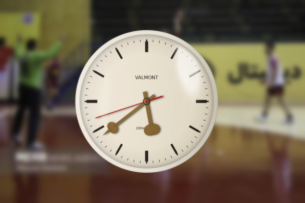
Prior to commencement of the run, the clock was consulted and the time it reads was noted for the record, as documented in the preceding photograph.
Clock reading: 5:38:42
